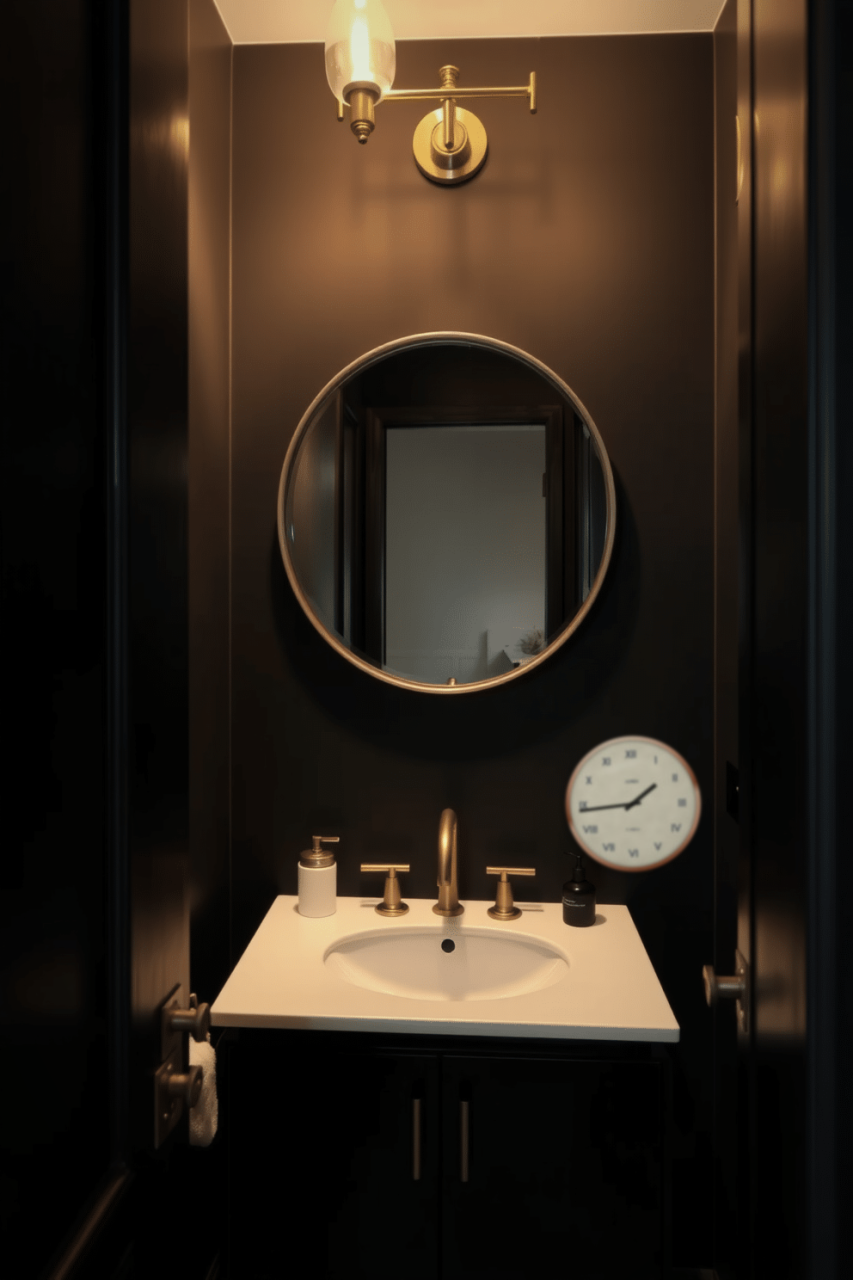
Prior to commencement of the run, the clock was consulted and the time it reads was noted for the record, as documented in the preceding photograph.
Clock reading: 1:44
